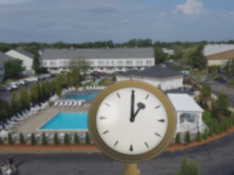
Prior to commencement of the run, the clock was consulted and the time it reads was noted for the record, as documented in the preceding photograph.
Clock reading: 1:00
